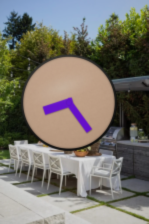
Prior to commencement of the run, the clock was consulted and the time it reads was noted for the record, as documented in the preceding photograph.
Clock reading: 8:24
